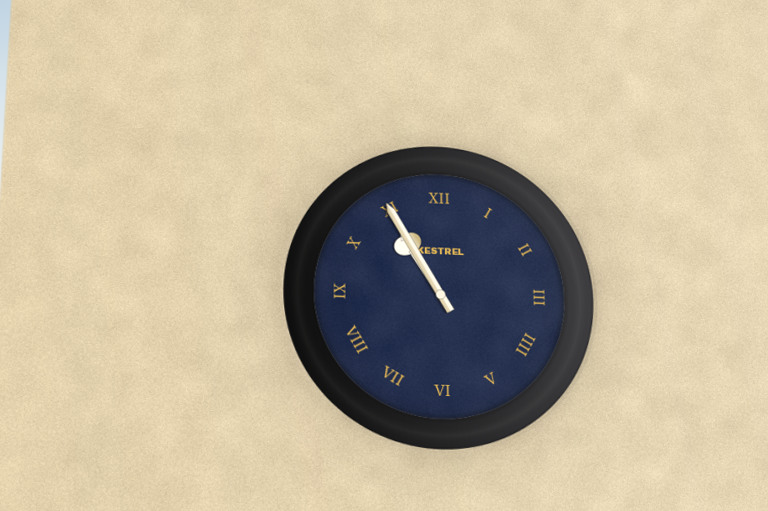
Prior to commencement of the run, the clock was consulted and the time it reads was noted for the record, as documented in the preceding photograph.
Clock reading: 10:55
